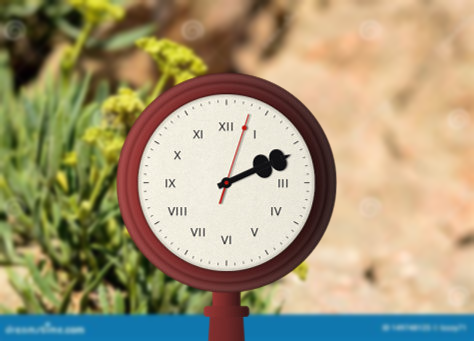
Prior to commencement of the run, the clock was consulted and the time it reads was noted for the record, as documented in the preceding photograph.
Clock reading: 2:11:03
